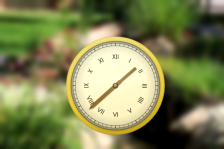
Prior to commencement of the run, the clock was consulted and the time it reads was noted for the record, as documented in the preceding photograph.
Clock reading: 1:38
